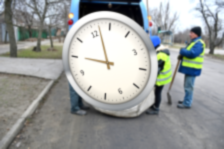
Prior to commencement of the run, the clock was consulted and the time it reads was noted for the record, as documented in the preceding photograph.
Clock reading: 10:02
